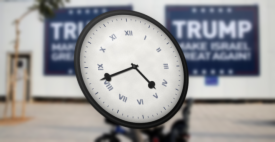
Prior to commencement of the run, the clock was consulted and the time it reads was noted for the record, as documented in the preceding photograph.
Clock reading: 4:42
